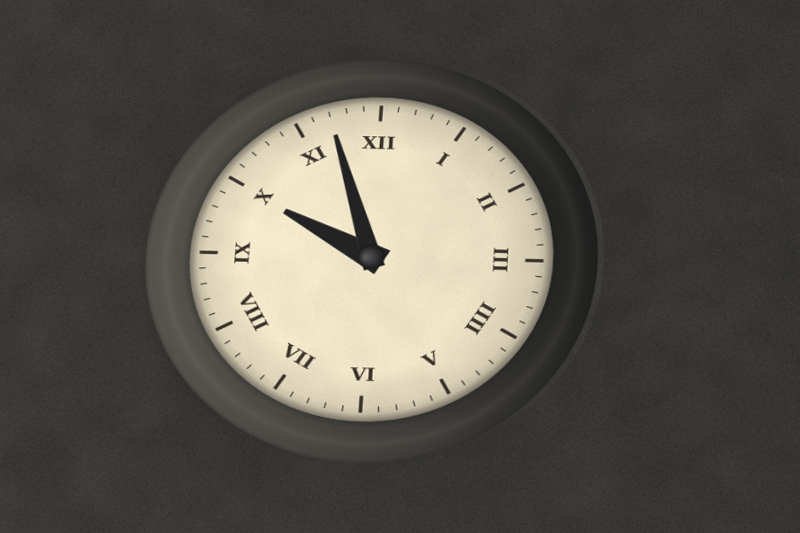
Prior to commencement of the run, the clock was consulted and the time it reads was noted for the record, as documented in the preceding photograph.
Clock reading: 9:57
